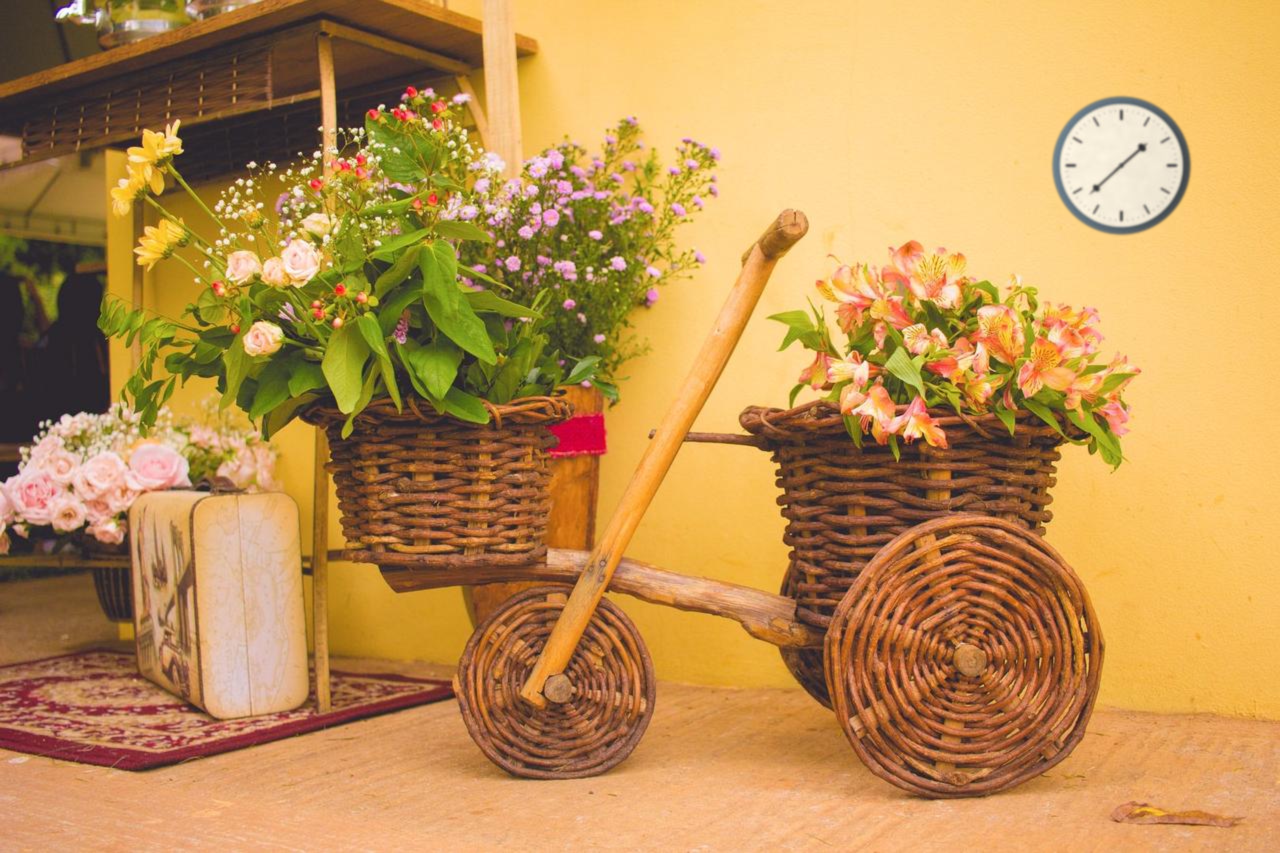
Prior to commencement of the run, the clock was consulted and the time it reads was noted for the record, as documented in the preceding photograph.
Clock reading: 1:38
